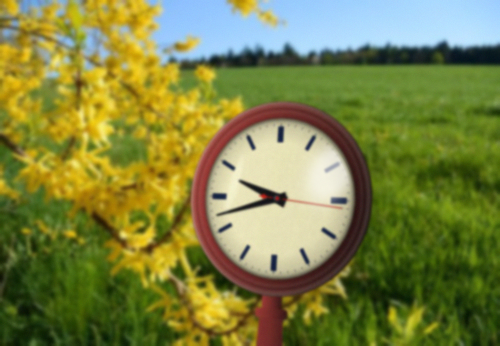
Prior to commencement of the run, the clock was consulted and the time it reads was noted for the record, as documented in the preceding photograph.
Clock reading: 9:42:16
